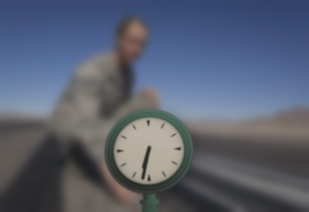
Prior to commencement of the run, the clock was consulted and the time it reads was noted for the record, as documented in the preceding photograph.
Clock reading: 6:32
